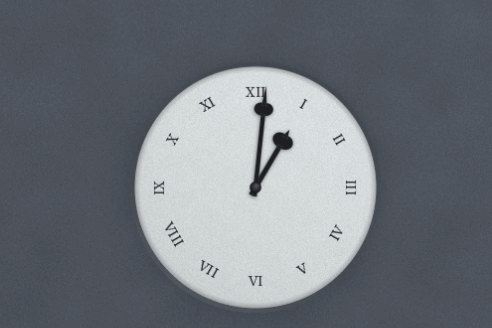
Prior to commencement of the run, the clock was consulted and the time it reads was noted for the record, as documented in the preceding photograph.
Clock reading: 1:01
